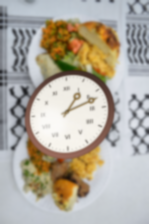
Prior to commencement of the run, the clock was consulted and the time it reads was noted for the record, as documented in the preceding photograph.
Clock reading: 1:12
